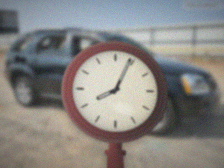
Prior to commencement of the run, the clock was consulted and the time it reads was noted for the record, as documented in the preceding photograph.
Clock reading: 8:04
